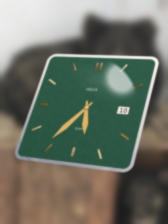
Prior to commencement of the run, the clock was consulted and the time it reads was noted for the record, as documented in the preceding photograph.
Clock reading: 5:36
